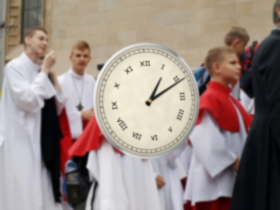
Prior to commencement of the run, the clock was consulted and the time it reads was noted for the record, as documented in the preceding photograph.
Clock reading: 1:11
